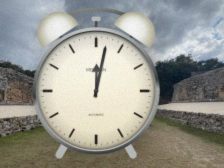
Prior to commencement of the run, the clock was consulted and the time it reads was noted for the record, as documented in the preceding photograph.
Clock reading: 12:02
